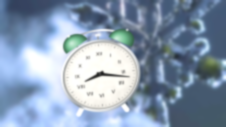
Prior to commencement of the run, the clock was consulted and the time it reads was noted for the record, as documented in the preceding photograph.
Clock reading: 8:17
